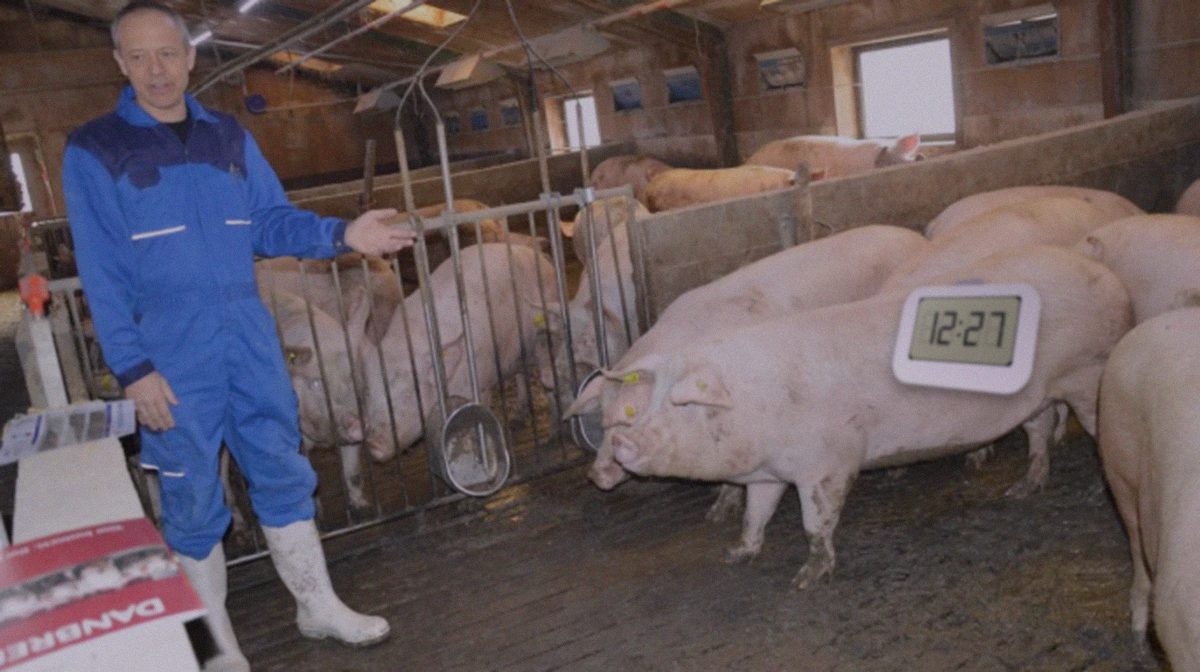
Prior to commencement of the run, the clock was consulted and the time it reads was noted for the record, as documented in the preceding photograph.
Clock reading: 12:27
